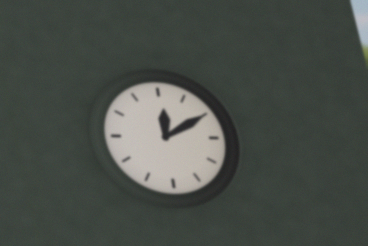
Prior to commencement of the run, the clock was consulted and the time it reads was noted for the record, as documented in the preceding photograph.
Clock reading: 12:10
